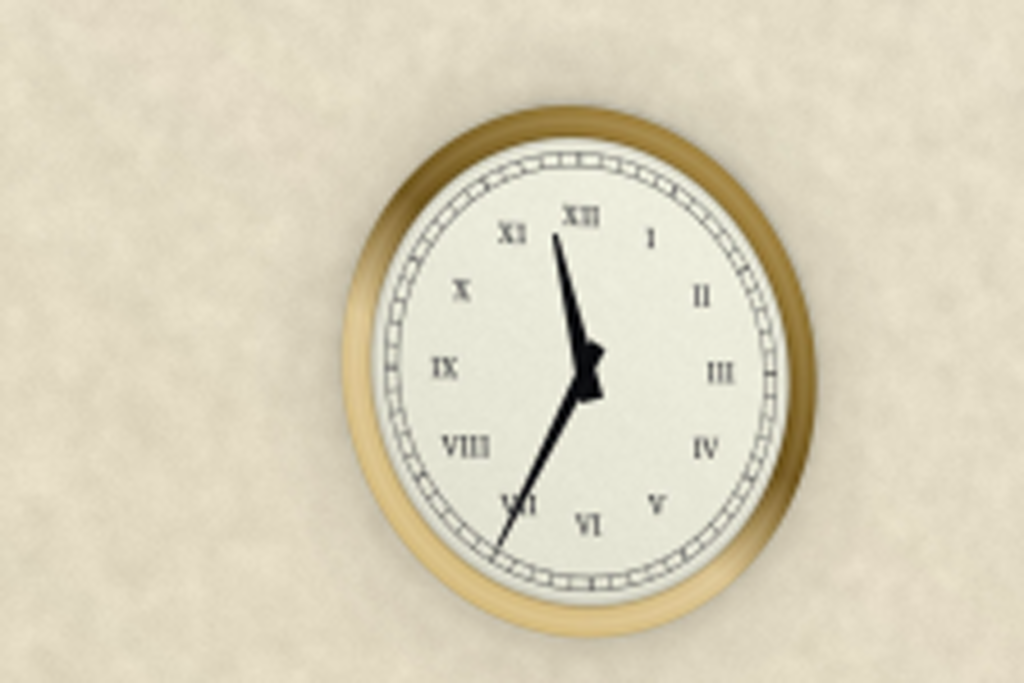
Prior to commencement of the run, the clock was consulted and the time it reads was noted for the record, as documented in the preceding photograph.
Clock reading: 11:35
